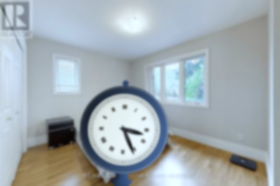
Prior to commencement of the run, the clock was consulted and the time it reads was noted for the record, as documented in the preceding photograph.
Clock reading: 3:26
